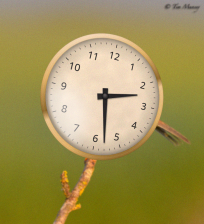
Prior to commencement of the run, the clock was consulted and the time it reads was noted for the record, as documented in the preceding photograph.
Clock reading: 2:28
